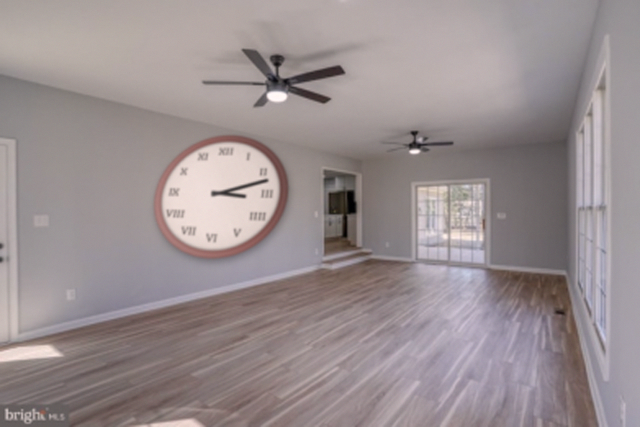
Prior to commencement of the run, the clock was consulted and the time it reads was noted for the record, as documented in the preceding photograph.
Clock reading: 3:12
